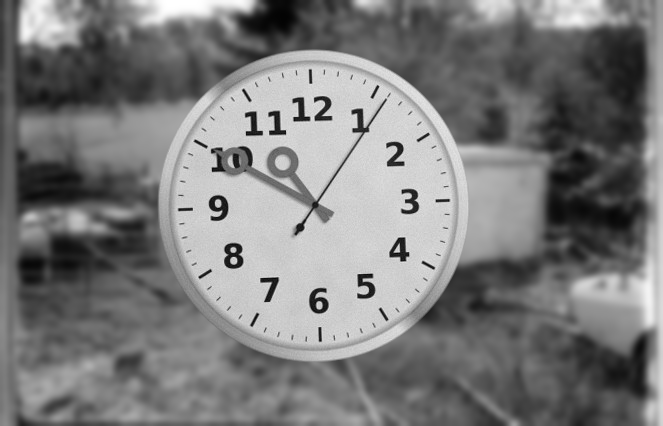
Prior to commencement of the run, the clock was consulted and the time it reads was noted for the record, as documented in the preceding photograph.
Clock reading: 10:50:06
